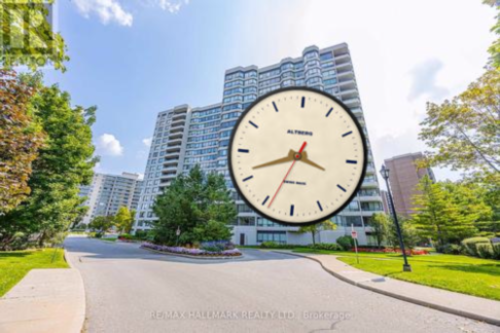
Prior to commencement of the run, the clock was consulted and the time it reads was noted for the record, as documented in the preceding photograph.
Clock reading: 3:41:34
